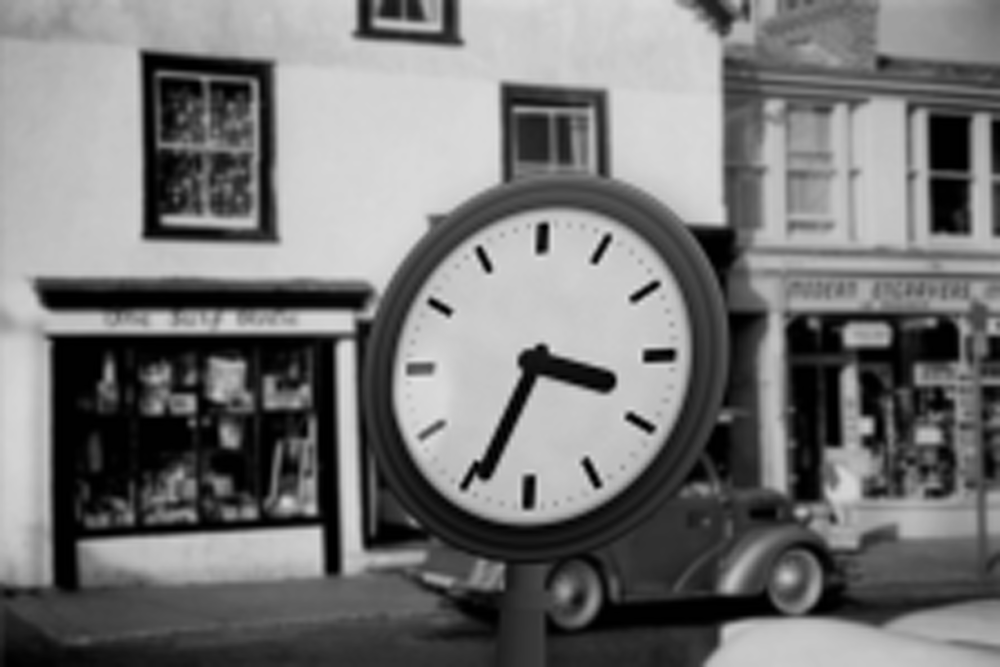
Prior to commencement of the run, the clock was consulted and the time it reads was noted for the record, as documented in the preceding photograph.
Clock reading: 3:34
